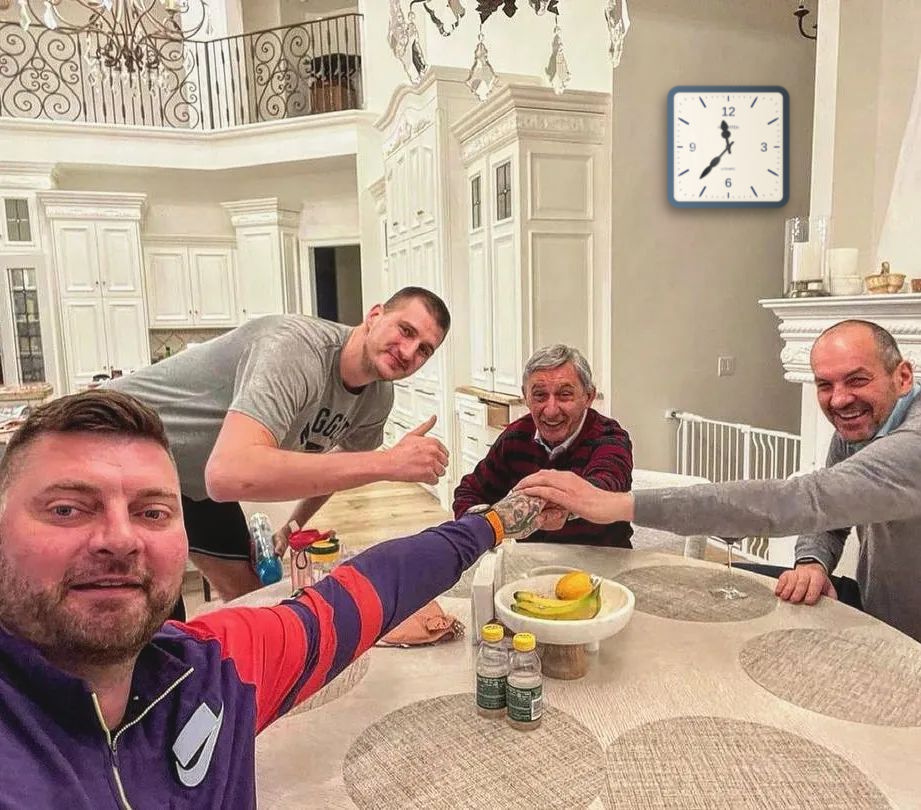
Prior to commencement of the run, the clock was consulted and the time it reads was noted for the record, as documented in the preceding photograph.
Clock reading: 11:37
